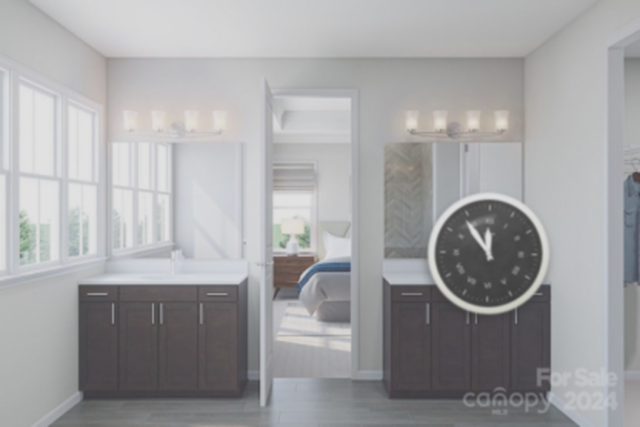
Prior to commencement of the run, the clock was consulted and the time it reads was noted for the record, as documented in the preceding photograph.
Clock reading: 11:54
